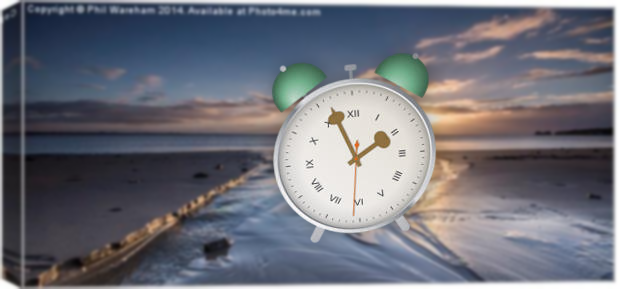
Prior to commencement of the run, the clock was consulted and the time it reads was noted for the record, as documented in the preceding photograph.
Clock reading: 1:56:31
